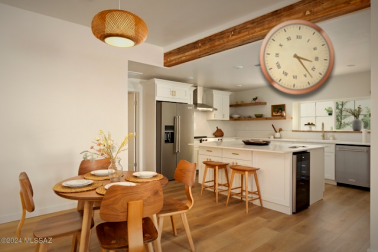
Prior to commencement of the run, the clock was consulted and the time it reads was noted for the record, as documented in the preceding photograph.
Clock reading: 3:23
